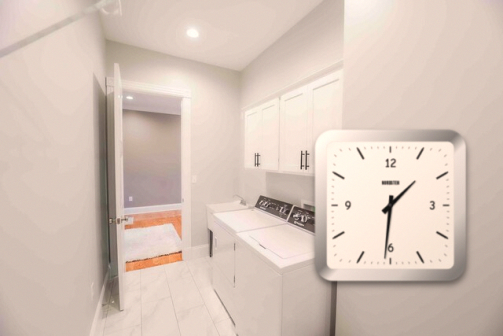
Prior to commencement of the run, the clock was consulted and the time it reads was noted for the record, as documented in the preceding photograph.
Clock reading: 1:31
